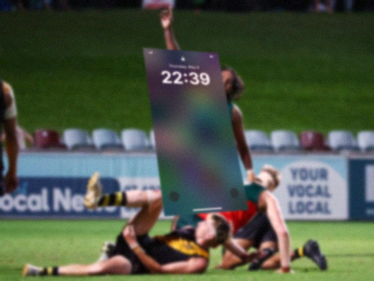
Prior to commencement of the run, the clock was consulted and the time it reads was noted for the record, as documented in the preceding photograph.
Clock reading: 22:39
